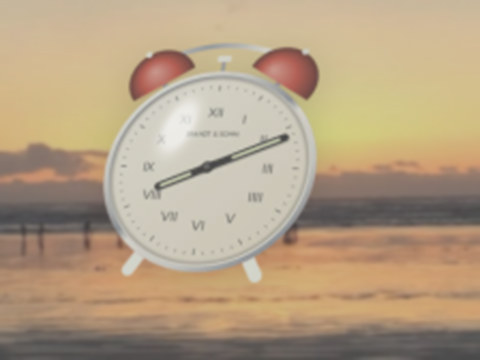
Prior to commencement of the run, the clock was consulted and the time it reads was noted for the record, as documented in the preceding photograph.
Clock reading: 8:11
